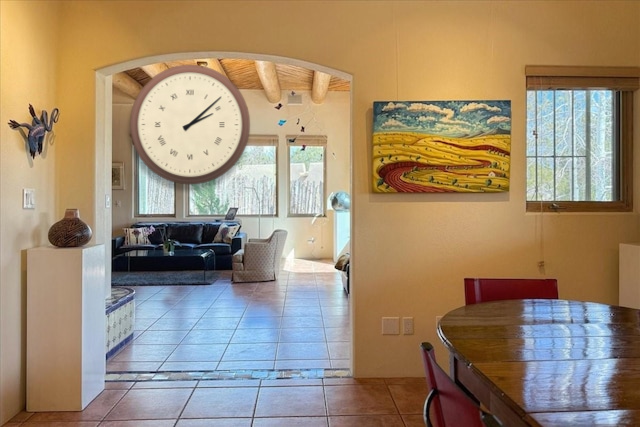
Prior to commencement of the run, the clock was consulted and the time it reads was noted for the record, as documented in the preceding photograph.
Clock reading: 2:08
